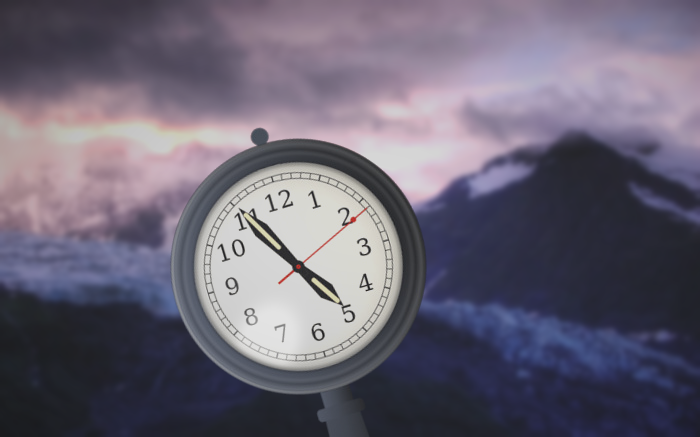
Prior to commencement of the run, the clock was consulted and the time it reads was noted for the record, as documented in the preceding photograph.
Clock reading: 4:55:11
